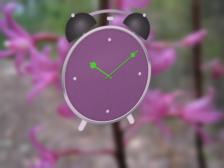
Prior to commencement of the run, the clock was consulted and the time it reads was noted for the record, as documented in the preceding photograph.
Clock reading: 10:09
